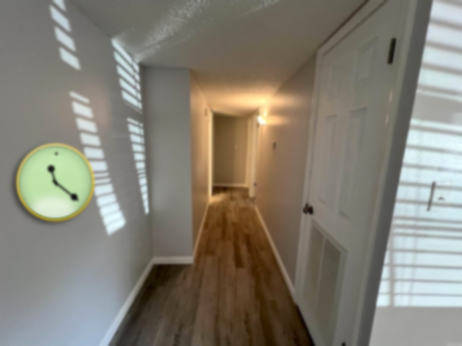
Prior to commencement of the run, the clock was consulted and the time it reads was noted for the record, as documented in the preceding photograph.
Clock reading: 11:21
